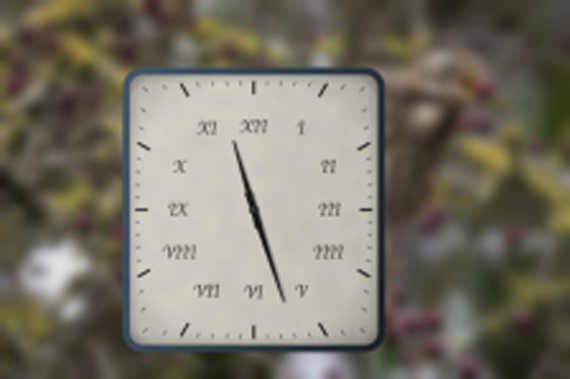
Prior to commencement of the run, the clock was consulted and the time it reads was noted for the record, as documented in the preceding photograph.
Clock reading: 11:27
